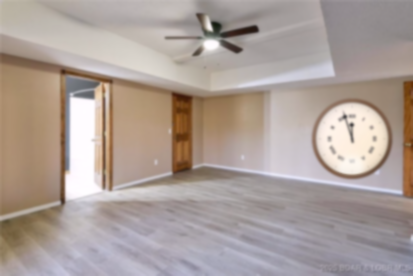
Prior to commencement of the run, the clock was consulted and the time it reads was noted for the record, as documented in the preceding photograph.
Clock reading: 11:57
